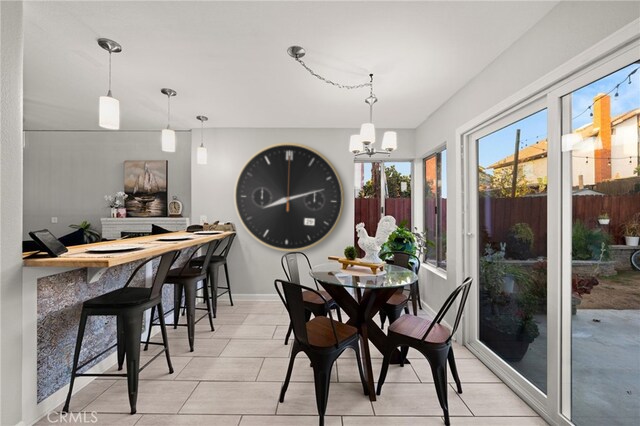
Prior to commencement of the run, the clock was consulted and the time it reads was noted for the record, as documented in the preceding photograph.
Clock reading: 8:12
